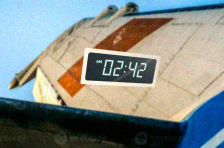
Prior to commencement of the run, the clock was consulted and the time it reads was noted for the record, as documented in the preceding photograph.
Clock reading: 2:42
